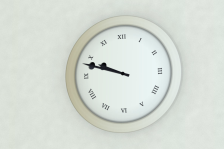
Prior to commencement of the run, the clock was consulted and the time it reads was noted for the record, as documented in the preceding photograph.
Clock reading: 9:48
